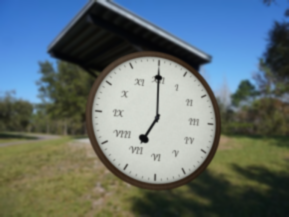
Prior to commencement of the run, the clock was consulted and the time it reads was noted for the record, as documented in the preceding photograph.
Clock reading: 7:00
